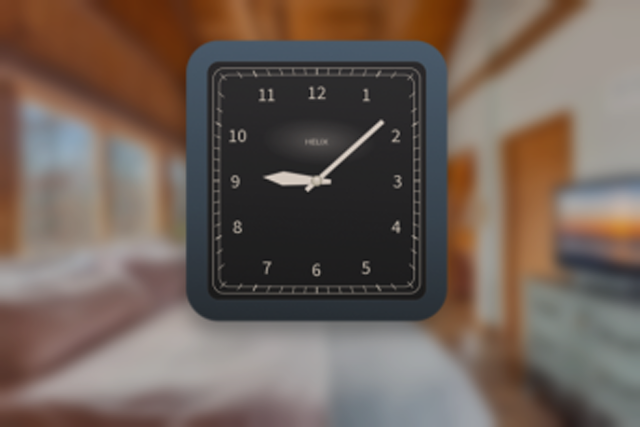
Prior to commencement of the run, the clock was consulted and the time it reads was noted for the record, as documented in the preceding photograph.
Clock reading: 9:08
